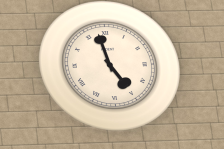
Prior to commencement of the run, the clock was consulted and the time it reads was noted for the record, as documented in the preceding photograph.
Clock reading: 4:58
